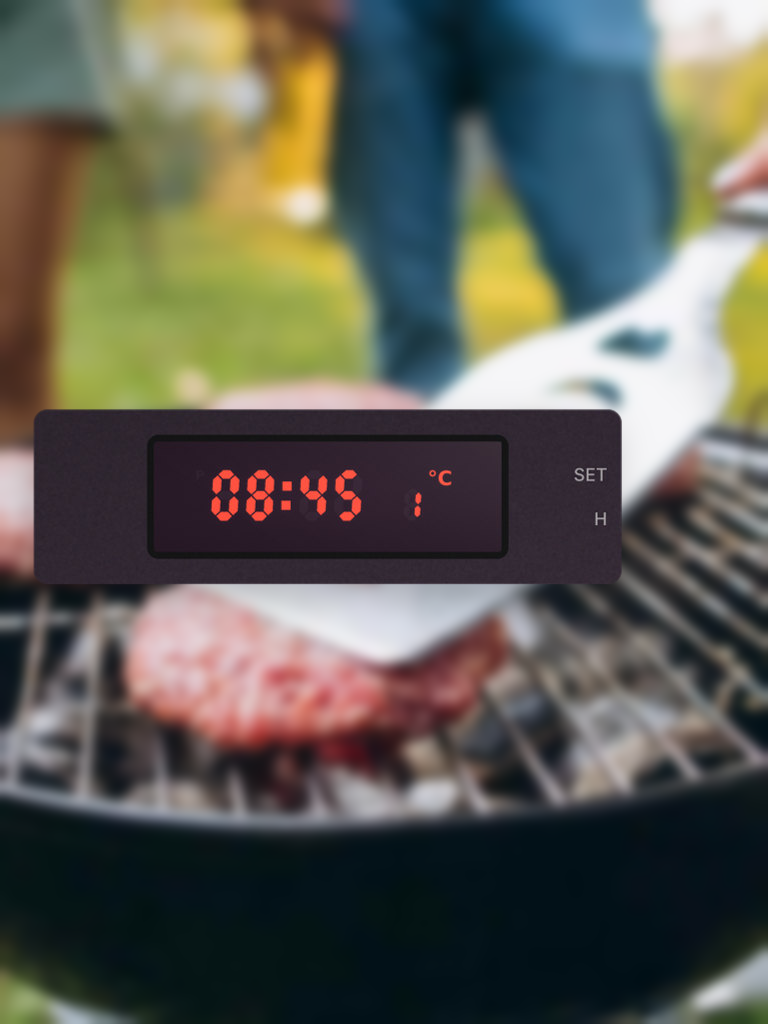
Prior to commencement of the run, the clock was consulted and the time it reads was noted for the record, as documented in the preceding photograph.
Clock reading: 8:45
